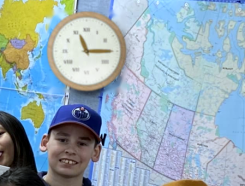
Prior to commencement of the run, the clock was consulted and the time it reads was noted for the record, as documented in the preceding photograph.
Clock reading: 11:15
